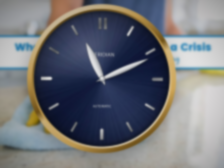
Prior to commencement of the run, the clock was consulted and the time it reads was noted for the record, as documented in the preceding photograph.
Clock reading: 11:11
